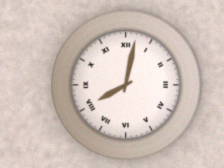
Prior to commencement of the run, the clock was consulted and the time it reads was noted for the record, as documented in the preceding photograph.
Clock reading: 8:02
